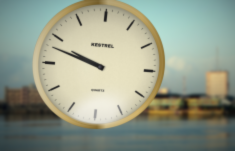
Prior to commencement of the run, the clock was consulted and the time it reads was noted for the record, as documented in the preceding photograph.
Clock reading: 9:48
